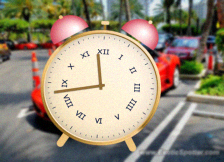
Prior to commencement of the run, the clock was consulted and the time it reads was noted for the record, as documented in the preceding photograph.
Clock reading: 11:43
